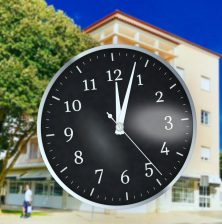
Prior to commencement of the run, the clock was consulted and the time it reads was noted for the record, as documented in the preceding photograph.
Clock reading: 12:03:24
